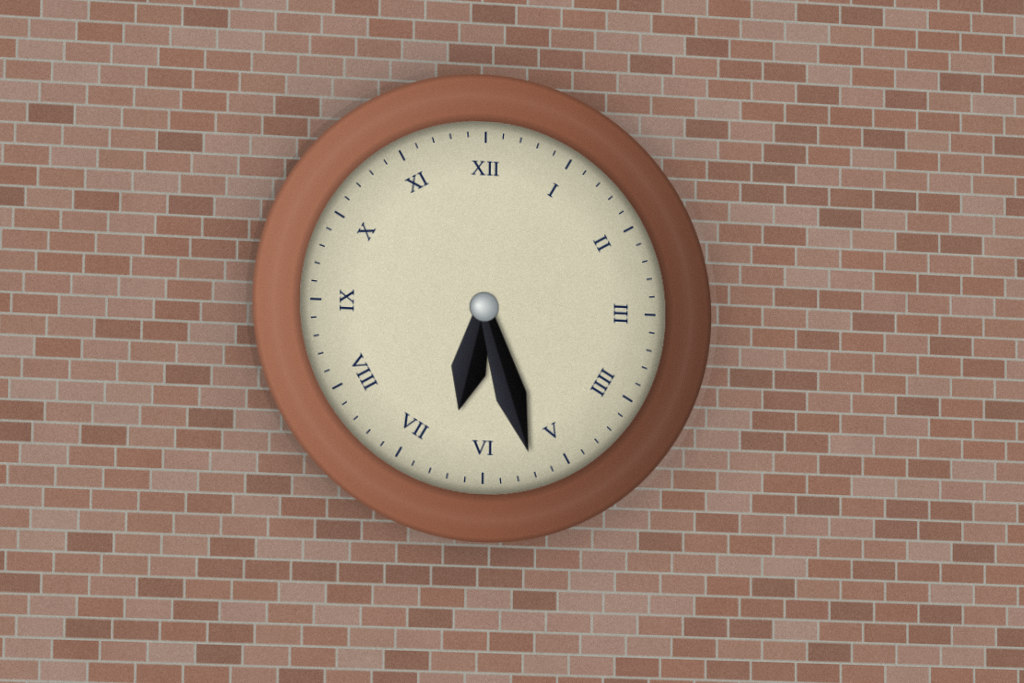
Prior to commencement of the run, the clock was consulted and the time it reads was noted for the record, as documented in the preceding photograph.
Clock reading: 6:27
